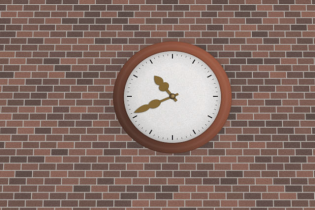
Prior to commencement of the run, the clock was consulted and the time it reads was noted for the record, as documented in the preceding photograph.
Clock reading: 10:41
